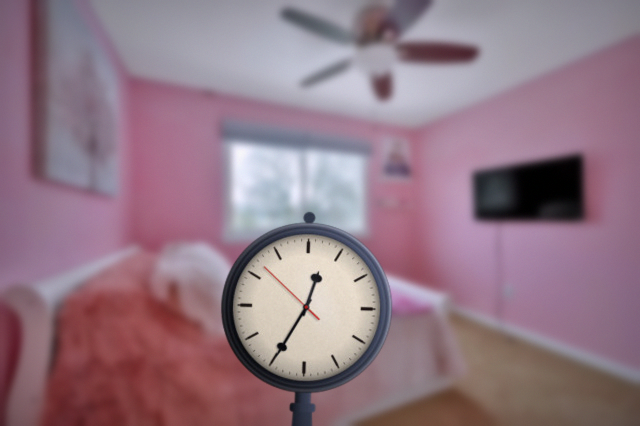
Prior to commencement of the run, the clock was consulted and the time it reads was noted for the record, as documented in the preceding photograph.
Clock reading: 12:34:52
